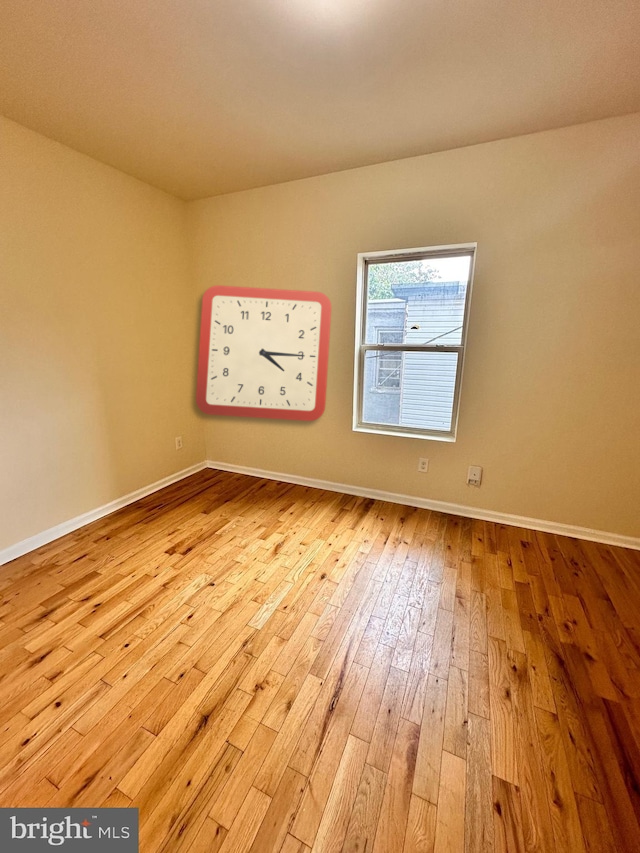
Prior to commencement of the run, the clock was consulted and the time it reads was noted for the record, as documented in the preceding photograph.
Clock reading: 4:15
